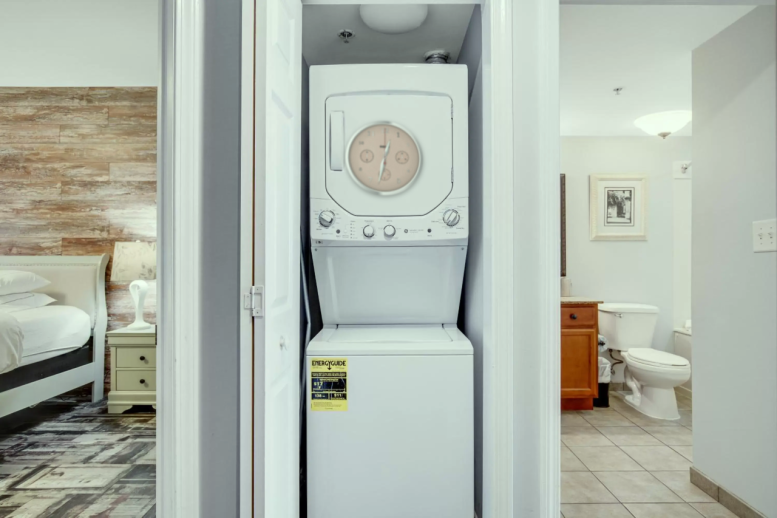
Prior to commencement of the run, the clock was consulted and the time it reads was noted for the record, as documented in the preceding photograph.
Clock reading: 12:32
